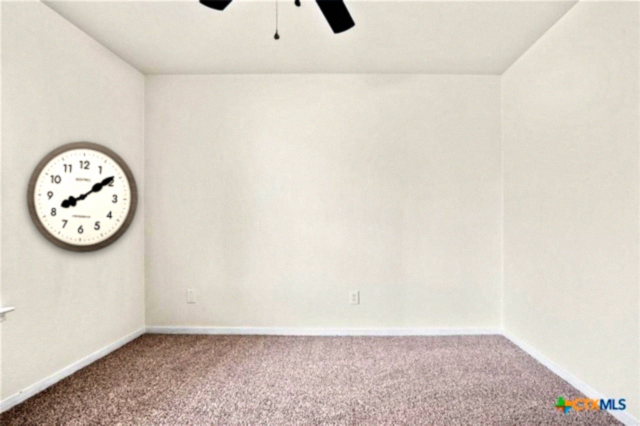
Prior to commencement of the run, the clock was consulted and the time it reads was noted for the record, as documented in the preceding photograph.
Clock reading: 8:09
